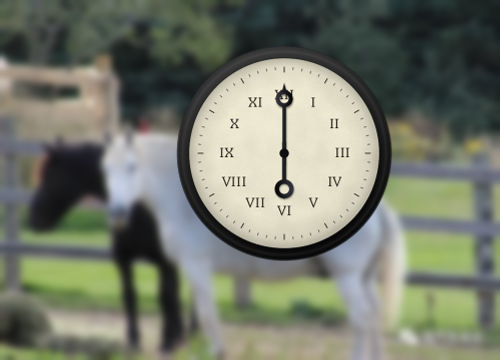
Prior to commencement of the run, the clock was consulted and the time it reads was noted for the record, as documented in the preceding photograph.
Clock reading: 6:00
